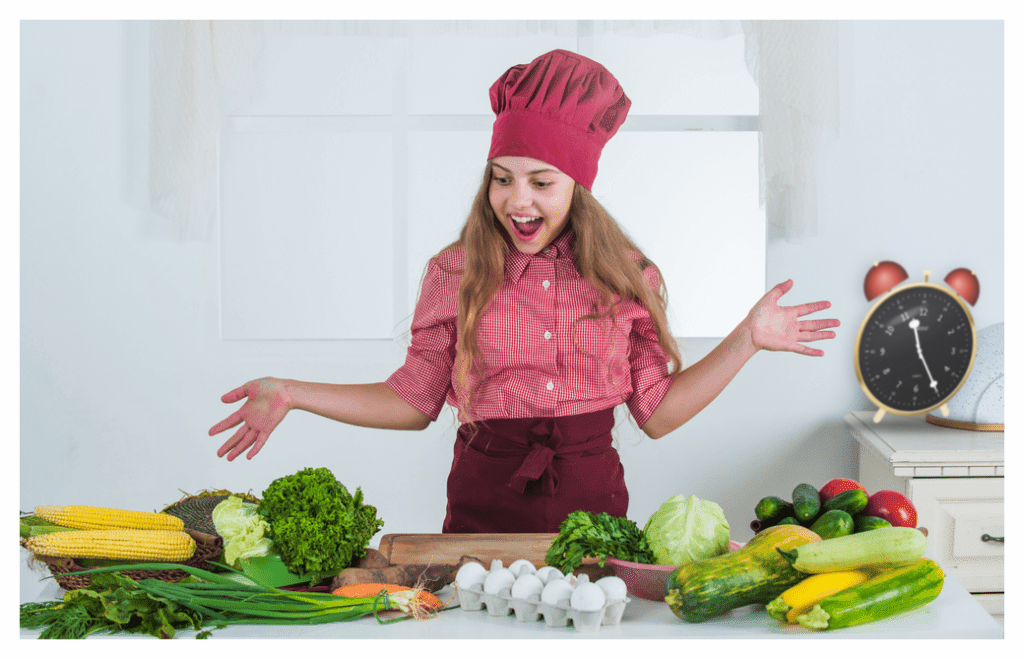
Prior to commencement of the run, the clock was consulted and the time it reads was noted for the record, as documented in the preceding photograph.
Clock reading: 11:25
